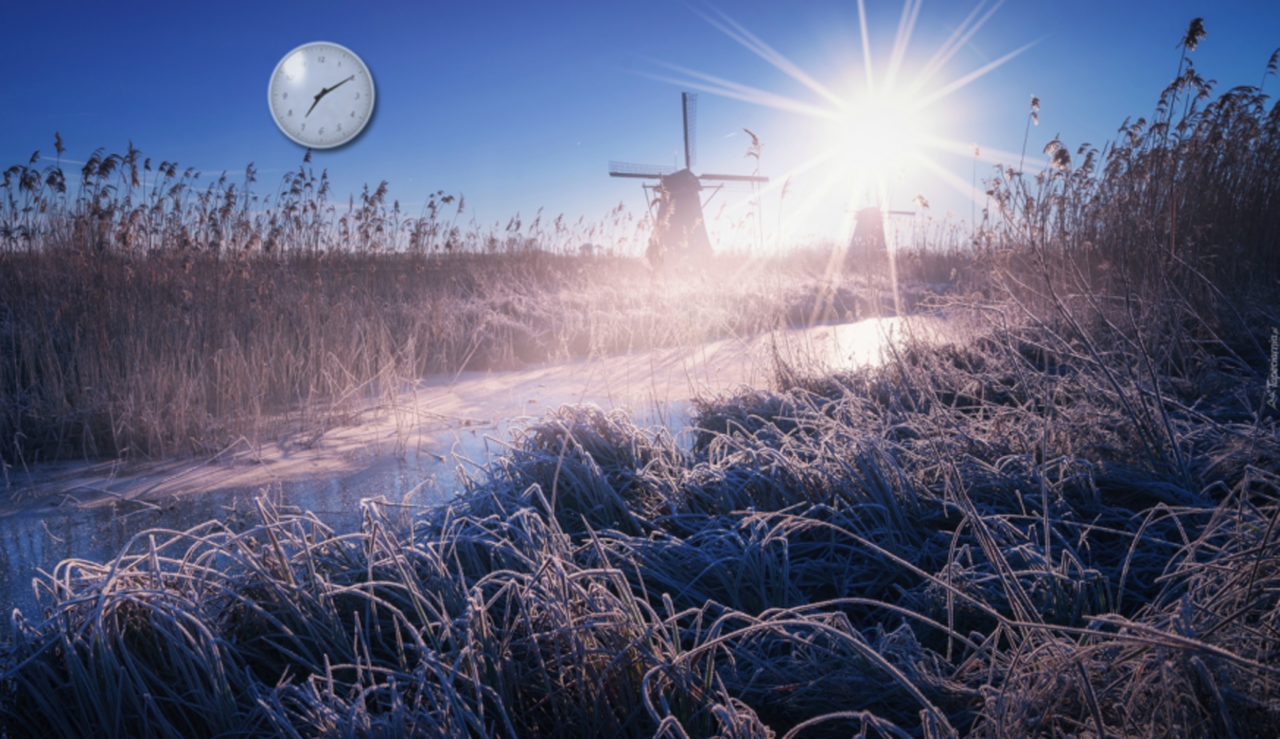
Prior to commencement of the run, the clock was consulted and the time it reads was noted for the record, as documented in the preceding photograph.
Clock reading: 7:10
